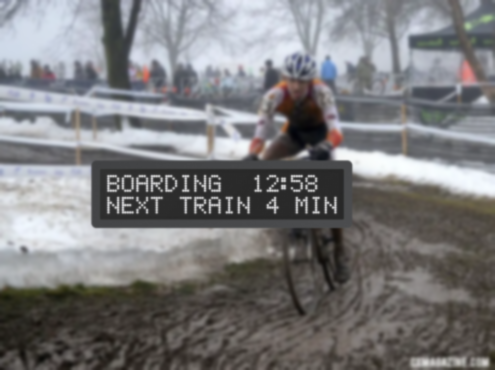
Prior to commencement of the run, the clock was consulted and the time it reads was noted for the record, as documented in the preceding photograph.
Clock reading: 12:58
